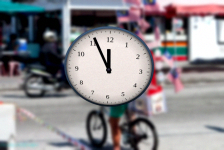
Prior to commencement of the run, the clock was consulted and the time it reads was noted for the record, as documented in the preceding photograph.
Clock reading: 11:56
